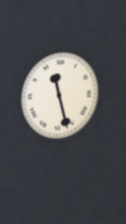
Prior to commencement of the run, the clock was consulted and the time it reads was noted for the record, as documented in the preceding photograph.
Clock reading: 11:27
